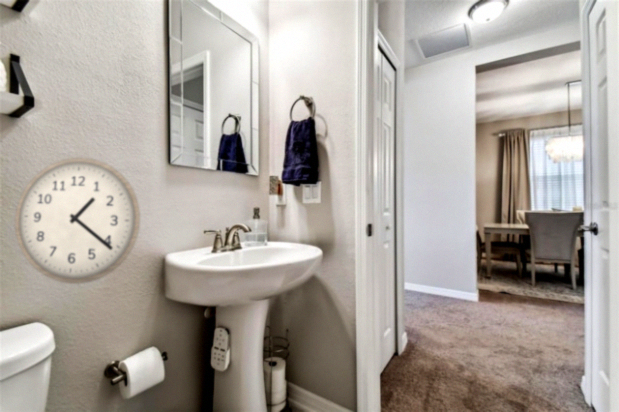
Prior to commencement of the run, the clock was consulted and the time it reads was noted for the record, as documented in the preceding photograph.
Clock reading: 1:21
